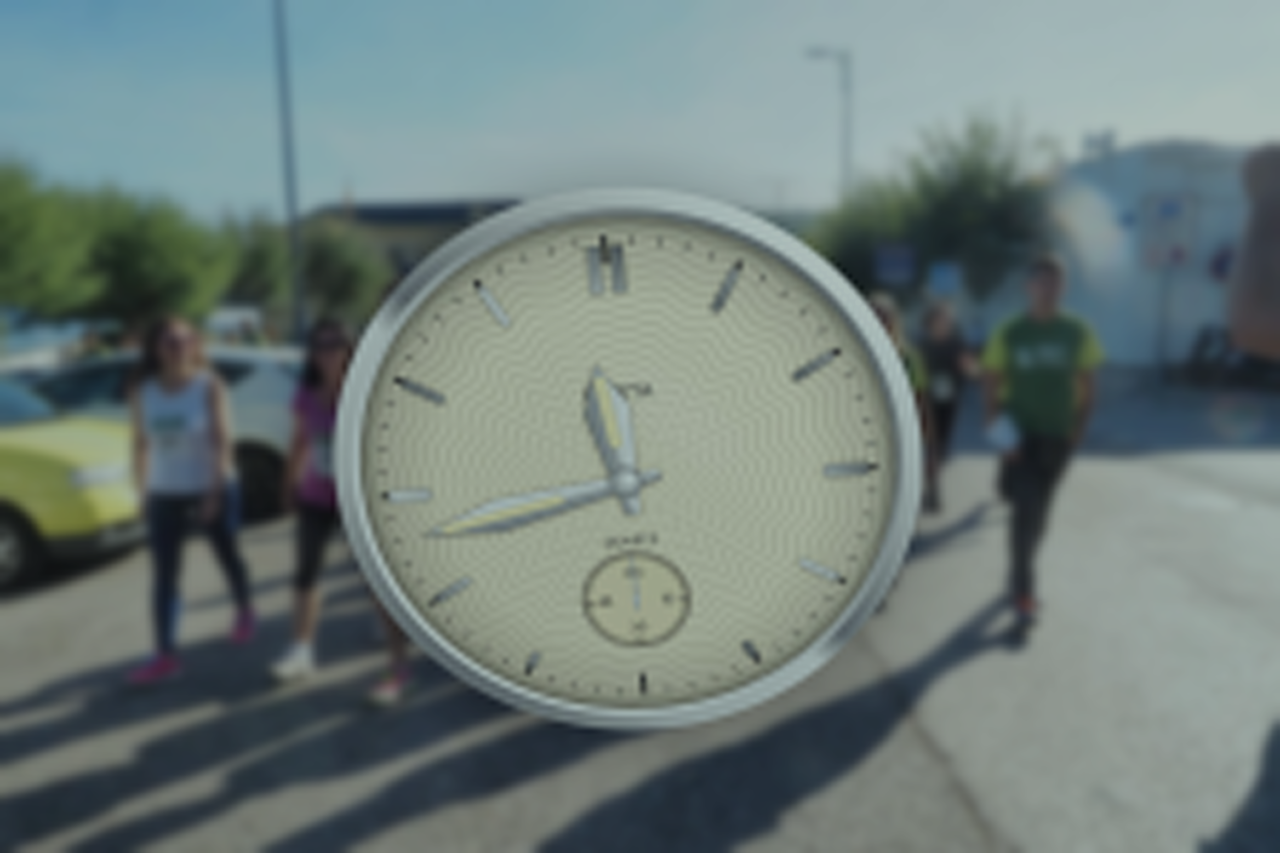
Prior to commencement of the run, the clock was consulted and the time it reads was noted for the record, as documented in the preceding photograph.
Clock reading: 11:43
